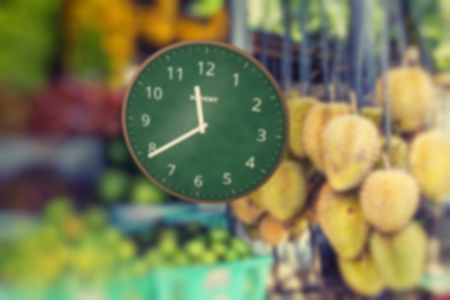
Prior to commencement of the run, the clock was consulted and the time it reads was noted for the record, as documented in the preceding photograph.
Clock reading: 11:39
